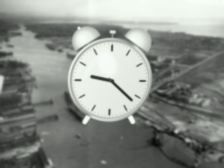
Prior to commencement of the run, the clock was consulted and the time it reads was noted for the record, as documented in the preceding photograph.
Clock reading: 9:22
